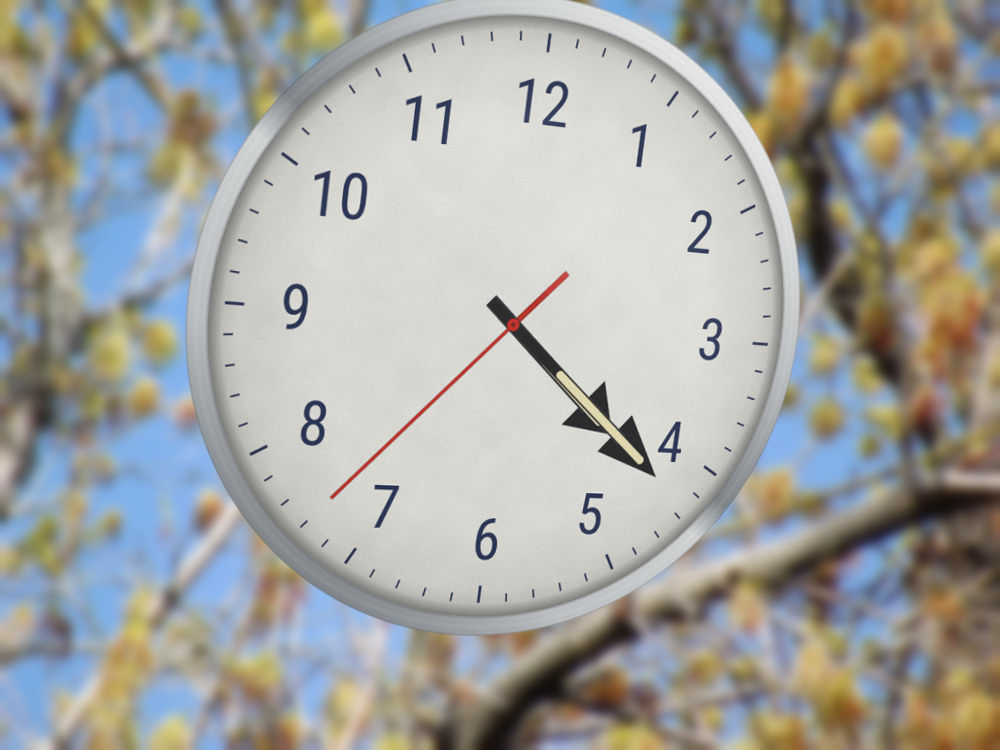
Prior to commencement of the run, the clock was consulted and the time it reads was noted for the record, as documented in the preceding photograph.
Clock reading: 4:21:37
